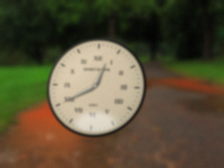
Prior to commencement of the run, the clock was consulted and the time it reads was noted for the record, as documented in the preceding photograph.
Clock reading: 12:40
